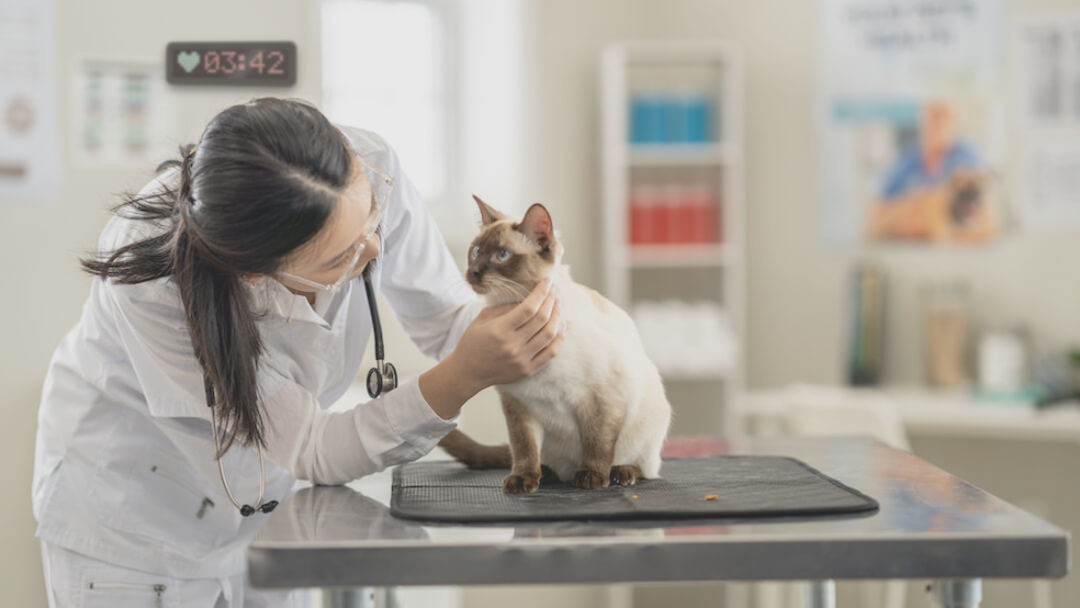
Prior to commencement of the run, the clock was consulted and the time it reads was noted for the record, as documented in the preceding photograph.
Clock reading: 3:42
